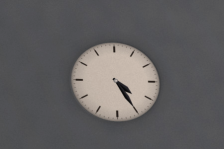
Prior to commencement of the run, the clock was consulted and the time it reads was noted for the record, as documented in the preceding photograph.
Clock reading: 4:25
